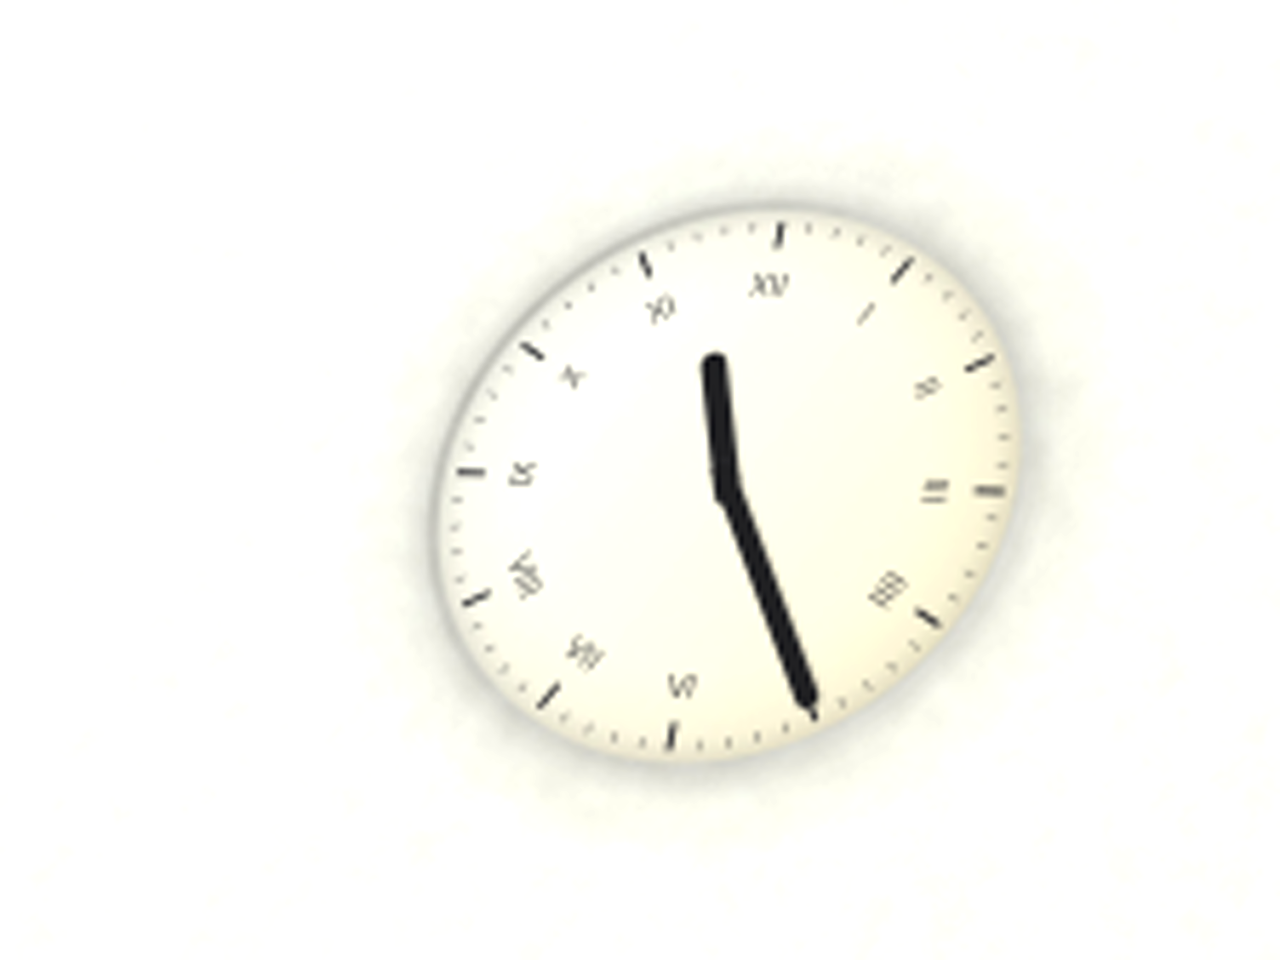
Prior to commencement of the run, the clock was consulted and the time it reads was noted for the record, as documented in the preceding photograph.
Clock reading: 11:25
